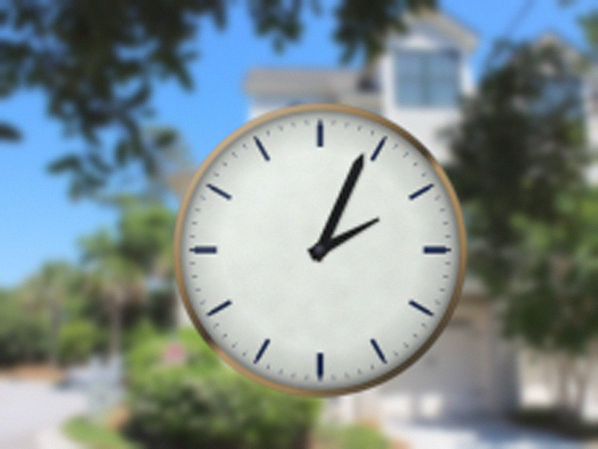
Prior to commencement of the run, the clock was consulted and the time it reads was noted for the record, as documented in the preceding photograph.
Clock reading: 2:04
